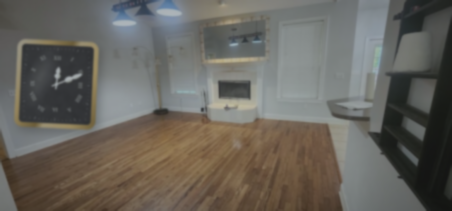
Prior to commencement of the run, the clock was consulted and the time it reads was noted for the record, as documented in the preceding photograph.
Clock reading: 12:11
